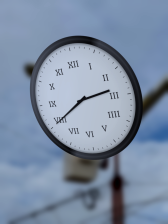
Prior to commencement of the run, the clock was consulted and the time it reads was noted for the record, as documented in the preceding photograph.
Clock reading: 2:40
